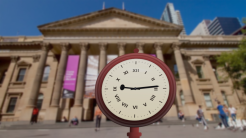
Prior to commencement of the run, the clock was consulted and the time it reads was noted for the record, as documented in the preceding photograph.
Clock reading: 9:14
